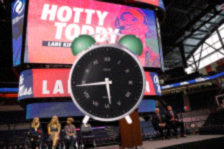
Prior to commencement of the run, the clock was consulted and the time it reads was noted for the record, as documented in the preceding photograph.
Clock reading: 5:44
